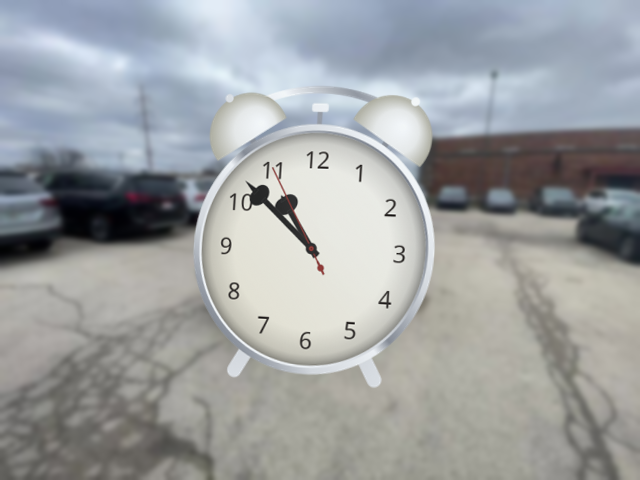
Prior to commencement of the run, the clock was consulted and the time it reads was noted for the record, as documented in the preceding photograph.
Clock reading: 10:51:55
